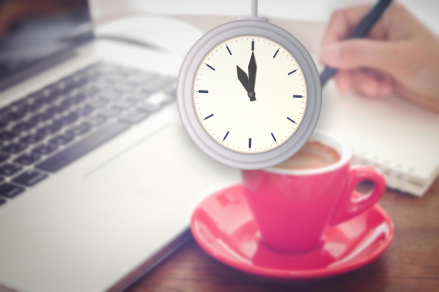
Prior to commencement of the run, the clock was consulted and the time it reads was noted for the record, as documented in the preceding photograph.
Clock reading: 11:00
